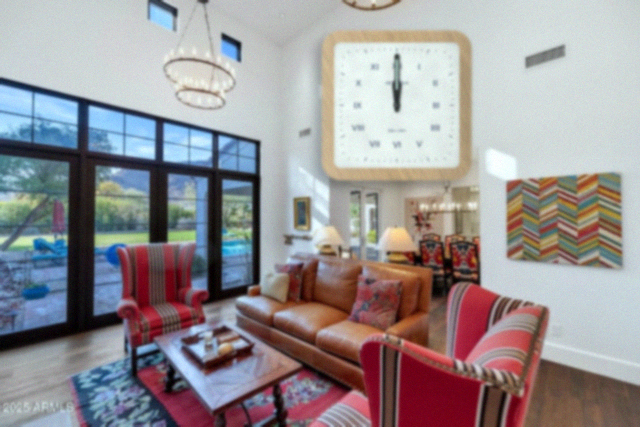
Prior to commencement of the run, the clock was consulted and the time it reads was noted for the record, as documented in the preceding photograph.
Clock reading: 12:00
